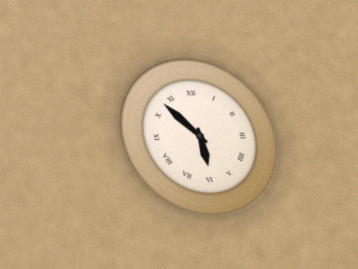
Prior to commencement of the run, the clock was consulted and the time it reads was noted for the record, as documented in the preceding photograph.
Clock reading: 5:53
